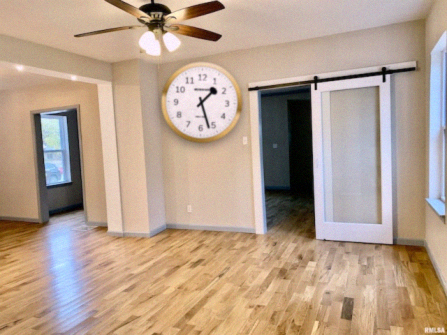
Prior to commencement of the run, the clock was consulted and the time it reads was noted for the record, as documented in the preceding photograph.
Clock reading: 1:27
